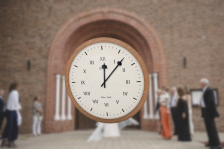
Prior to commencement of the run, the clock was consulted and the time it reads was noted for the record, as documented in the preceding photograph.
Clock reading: 12:07
